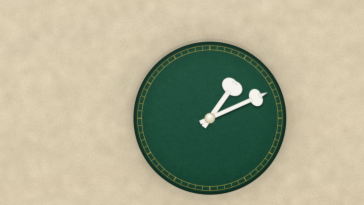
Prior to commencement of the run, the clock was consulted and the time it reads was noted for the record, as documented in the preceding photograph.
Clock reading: 1:11
